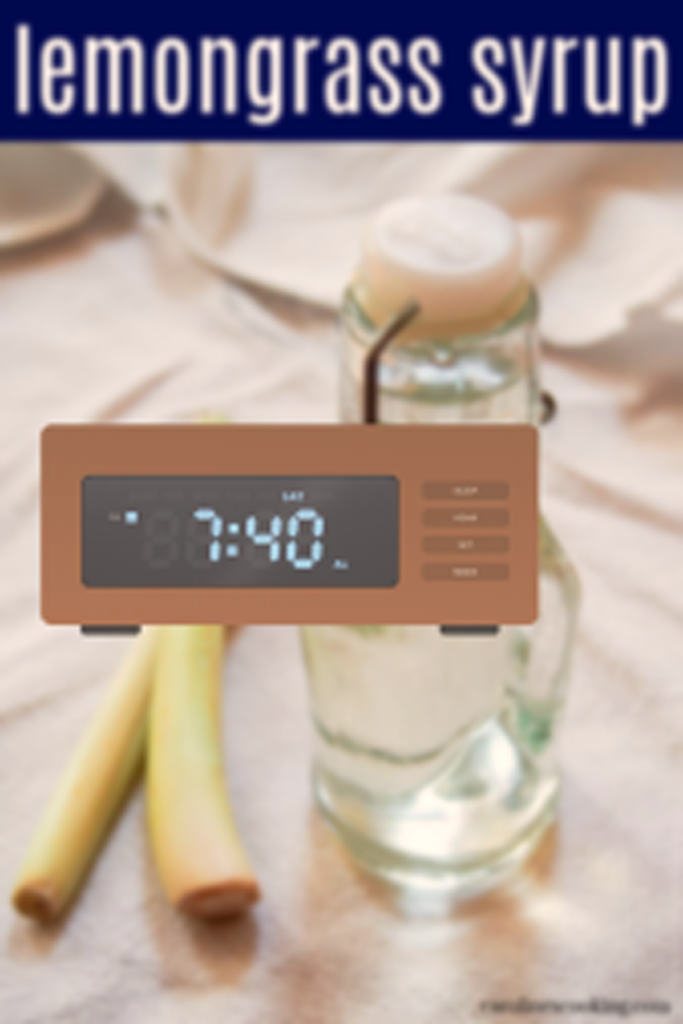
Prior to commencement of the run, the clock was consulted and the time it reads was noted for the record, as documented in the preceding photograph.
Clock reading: 7:40
